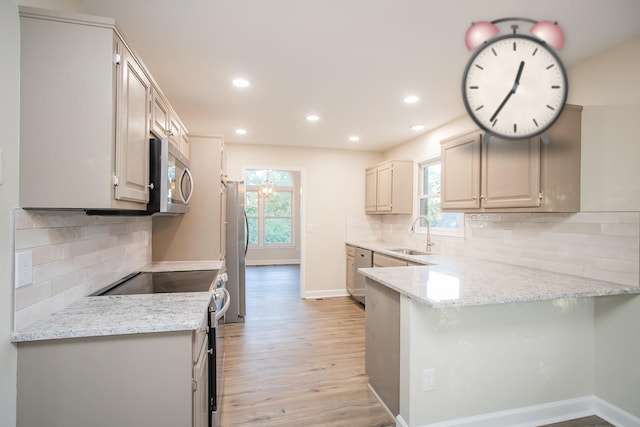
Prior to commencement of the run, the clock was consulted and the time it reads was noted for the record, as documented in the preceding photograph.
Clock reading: 12:36
